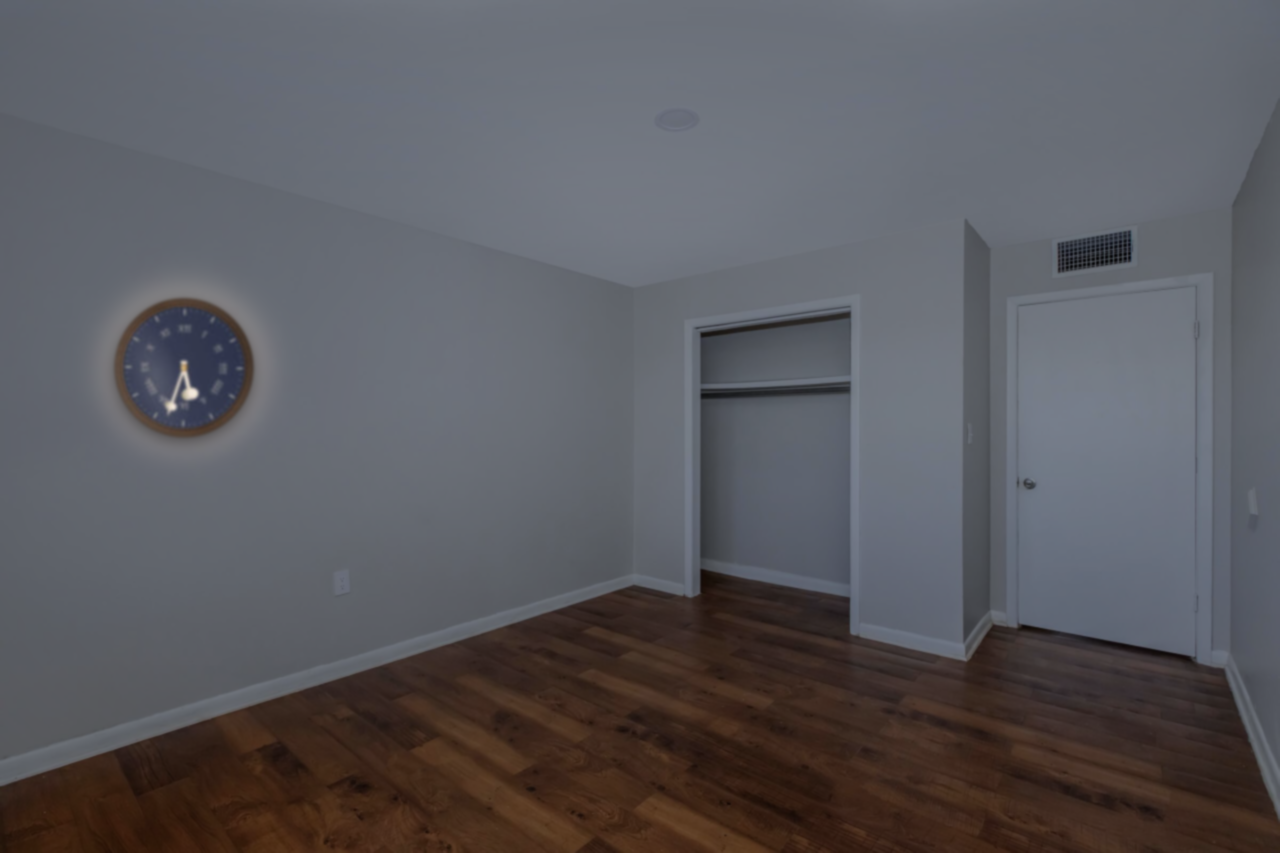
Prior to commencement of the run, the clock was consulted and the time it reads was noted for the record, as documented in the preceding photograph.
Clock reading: 5:33
